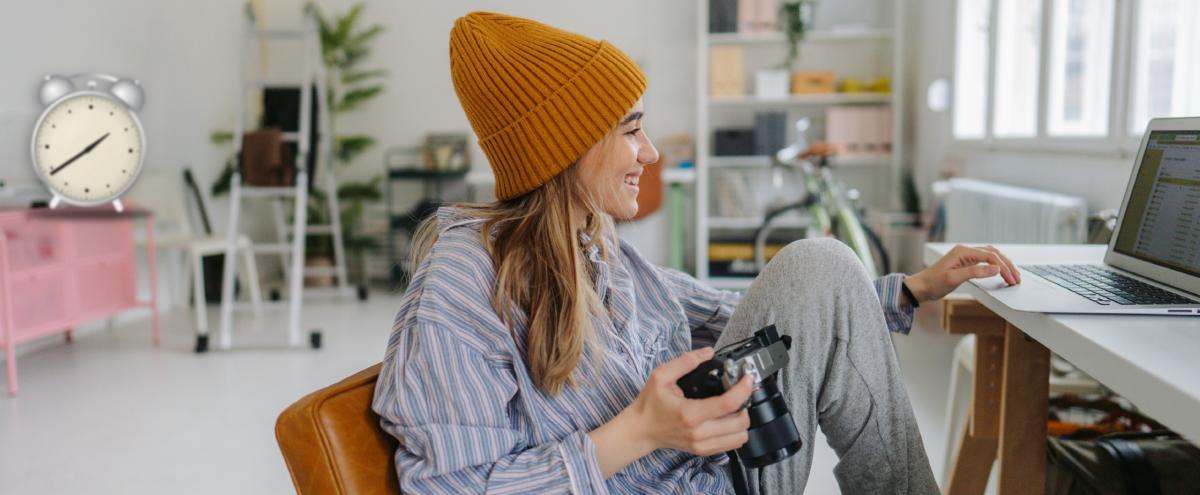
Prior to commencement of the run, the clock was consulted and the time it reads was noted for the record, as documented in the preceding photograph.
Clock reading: 1:39
